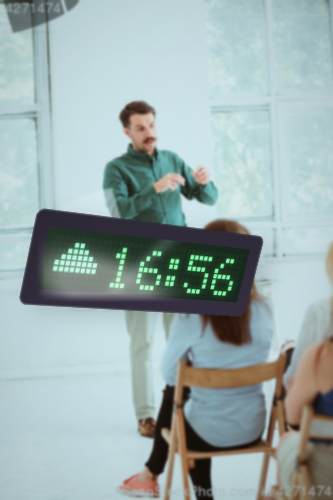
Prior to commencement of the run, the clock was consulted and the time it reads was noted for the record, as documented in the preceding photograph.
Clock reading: 16:56
